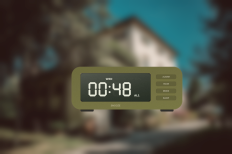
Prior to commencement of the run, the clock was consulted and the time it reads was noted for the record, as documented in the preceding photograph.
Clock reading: 0:48
